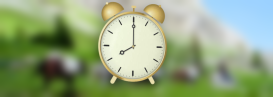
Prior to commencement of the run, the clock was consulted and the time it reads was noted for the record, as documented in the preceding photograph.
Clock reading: 8:00
